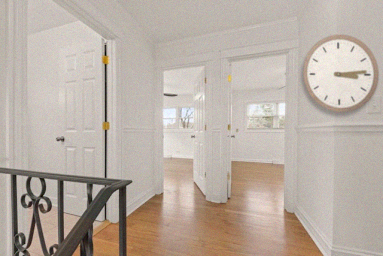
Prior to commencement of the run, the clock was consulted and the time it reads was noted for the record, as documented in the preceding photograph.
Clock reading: 3:14
